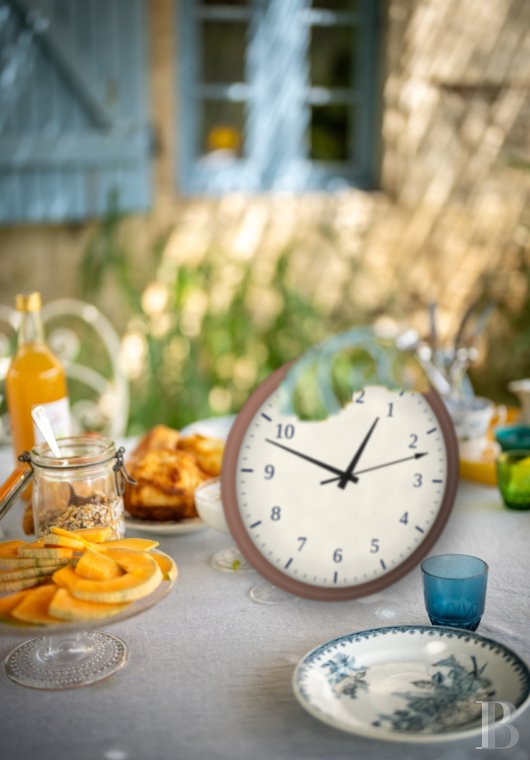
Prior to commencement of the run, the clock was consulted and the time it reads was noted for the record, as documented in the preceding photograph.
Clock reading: 12:48:12
